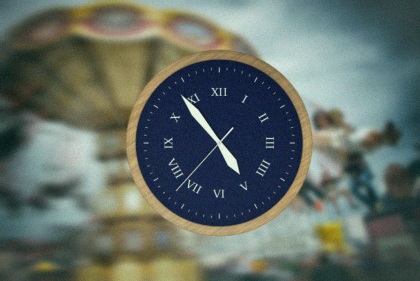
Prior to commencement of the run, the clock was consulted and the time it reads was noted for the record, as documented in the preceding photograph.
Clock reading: 4:53:37
